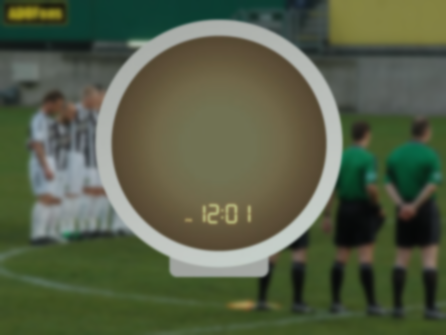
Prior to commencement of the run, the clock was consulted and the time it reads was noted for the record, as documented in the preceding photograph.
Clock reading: 12:01
